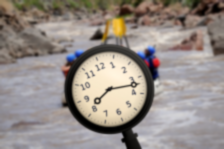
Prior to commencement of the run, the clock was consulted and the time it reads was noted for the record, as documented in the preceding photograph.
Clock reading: 8:17
